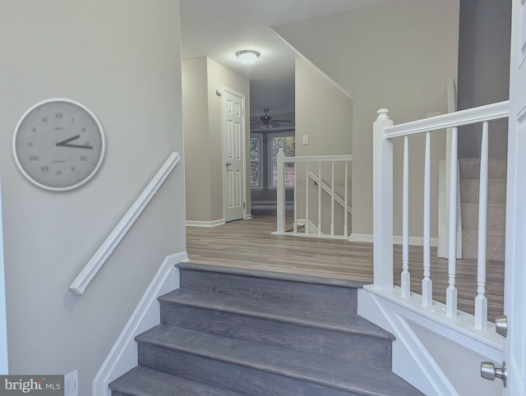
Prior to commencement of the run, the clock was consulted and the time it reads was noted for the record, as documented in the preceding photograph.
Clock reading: 2:16
